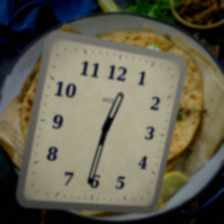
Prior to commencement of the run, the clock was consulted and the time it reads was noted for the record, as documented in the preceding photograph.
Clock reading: 12:31
